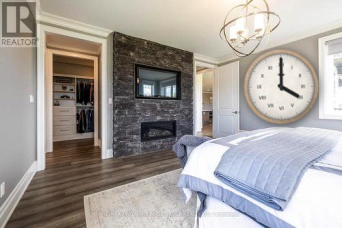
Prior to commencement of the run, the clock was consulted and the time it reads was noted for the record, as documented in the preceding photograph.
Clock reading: 4:00
